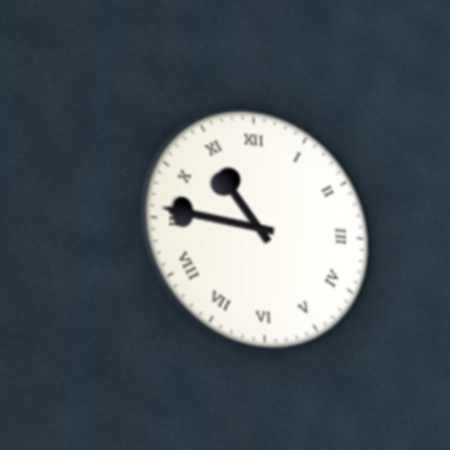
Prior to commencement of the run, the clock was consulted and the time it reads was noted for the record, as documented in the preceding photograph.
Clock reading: 10:46
